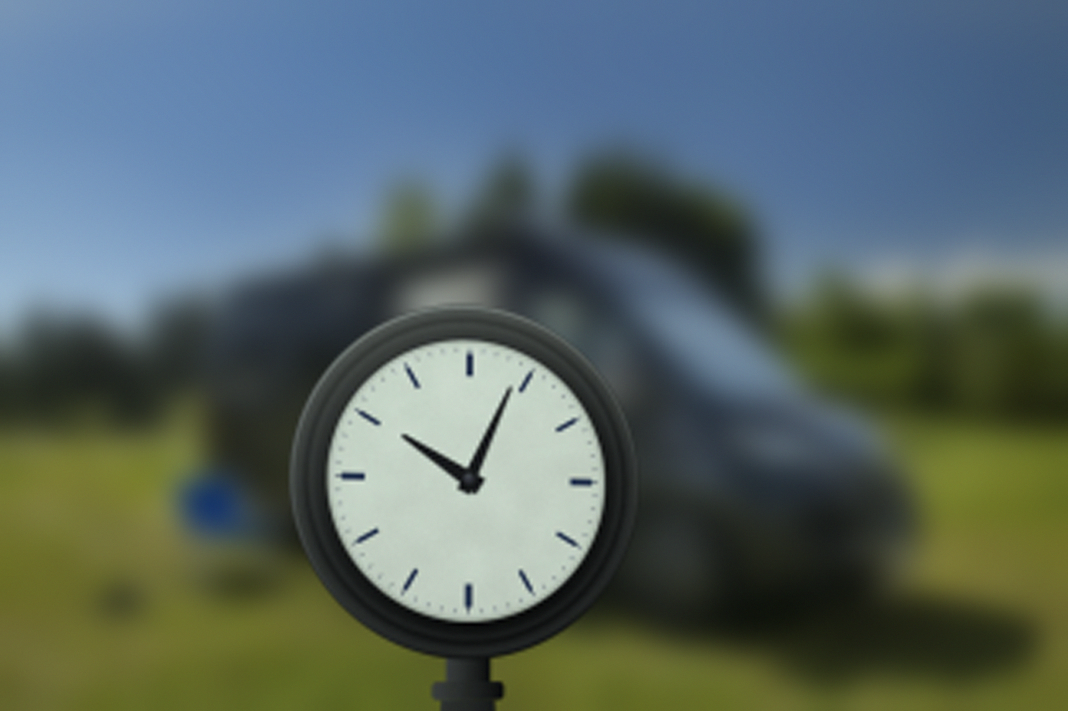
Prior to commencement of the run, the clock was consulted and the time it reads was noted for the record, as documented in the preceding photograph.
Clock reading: 10:04
